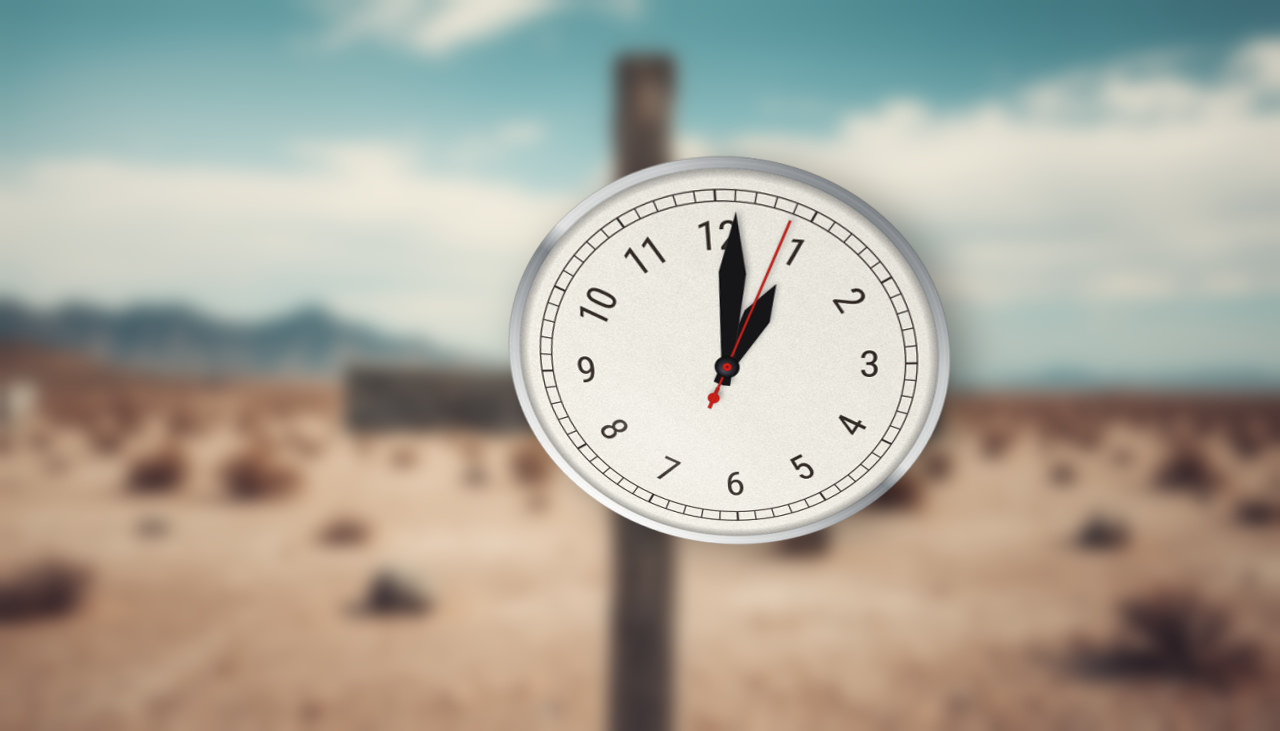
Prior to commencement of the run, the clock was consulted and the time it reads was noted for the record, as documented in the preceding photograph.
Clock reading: 1:01:04
